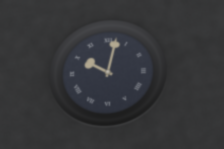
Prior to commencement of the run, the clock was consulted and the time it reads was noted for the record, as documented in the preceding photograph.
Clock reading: 10:02
